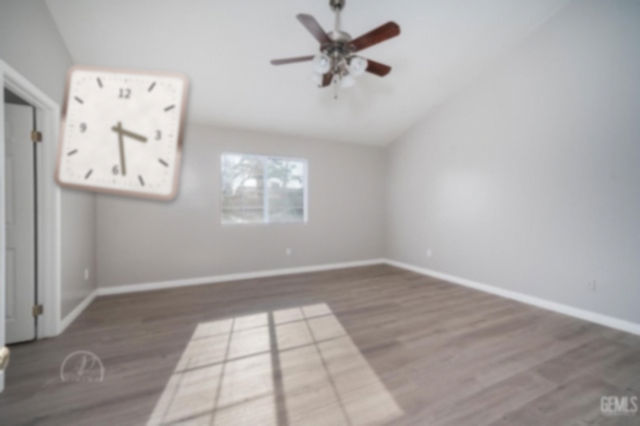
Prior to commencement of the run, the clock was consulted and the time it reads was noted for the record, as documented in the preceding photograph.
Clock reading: 3:28
